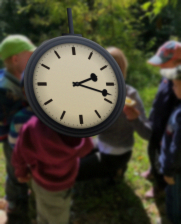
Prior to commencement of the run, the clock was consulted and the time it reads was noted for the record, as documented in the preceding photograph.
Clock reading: 2:18
